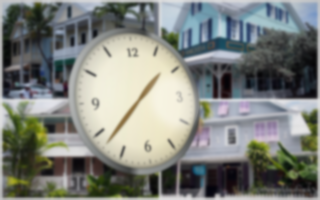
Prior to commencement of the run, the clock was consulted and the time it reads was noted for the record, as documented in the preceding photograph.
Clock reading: 1:38
